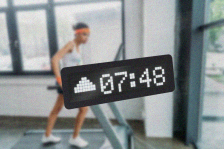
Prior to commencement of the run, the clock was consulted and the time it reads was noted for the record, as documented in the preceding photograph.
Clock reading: 7:48
